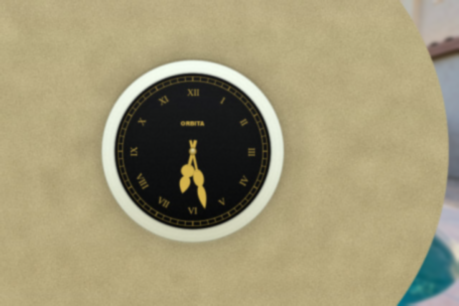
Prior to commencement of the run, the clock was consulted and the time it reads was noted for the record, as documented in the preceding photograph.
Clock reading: 6:28
